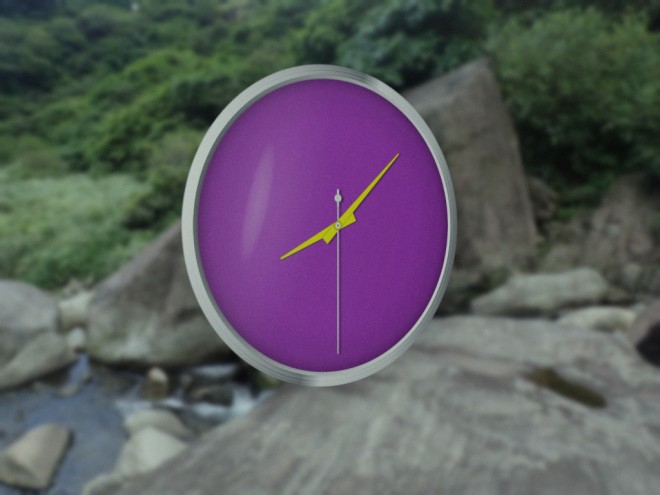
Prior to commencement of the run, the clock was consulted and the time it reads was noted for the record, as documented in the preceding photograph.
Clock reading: 8:07:30
